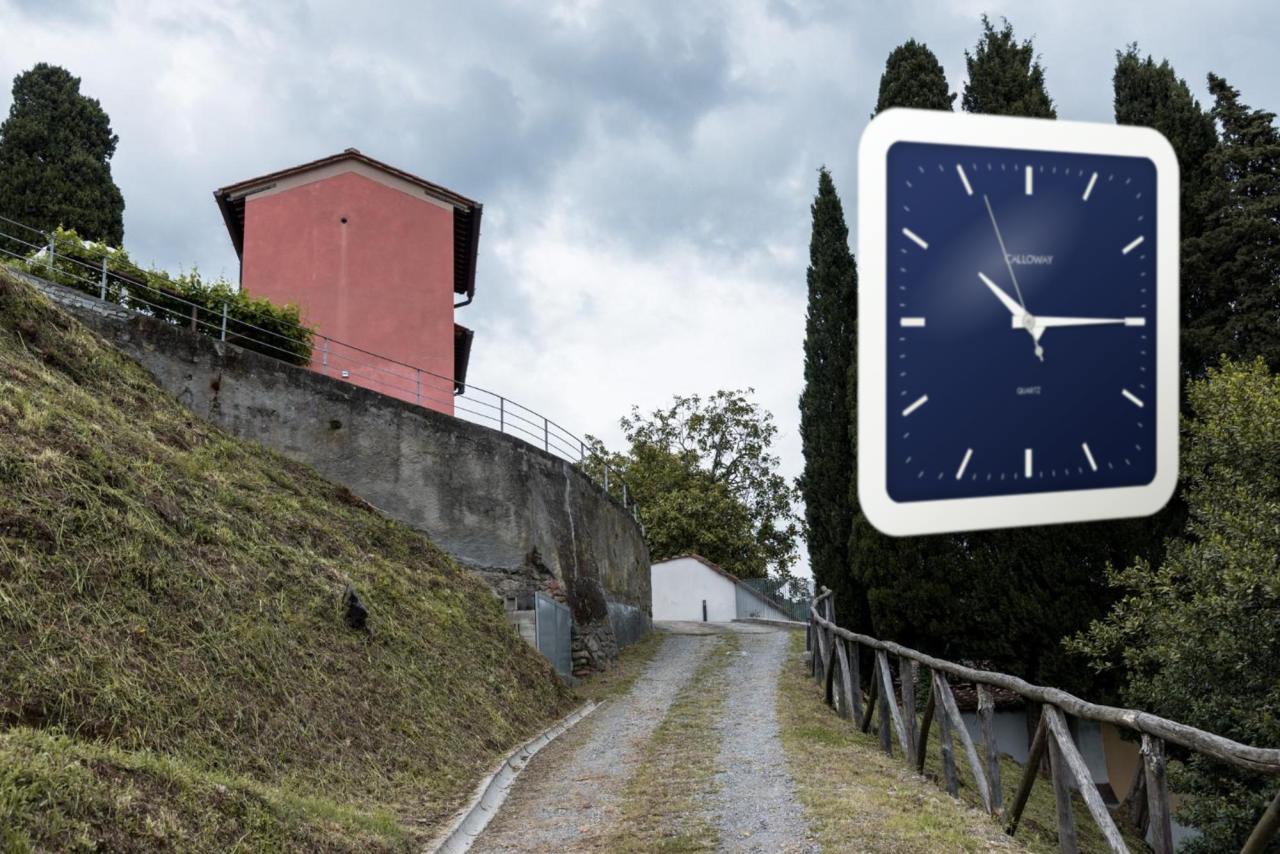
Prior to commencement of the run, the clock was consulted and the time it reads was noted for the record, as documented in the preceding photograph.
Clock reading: 10:14:56
